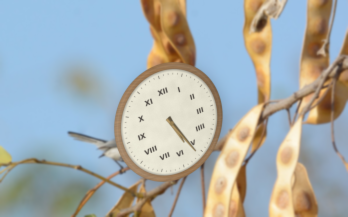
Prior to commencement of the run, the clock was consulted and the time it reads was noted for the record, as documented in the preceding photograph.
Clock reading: 5:26
